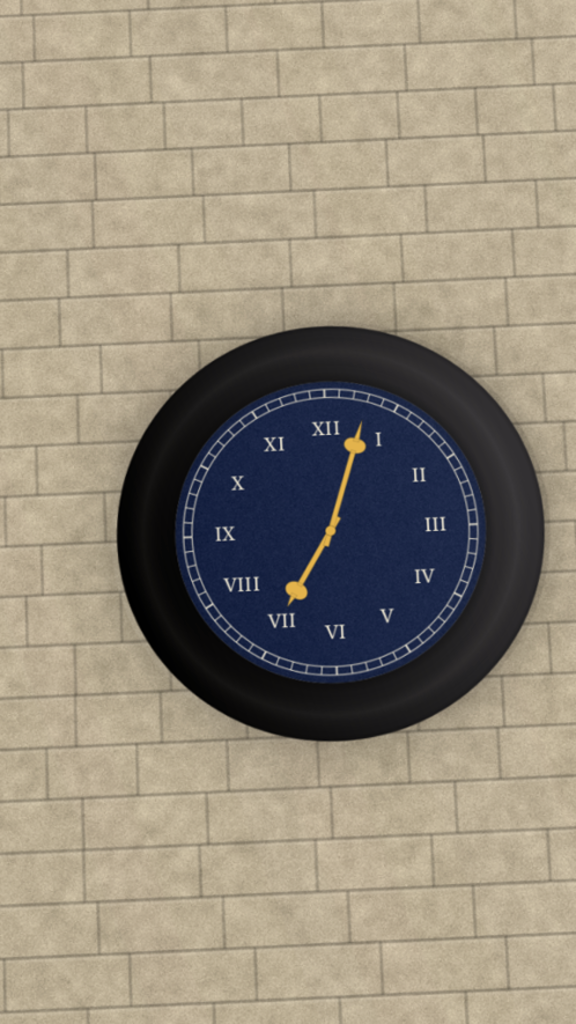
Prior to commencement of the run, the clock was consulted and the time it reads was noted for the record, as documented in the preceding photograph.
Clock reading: 7:03
